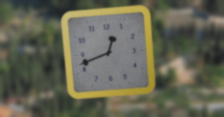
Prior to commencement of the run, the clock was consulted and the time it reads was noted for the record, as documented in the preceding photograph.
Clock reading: 12:42
